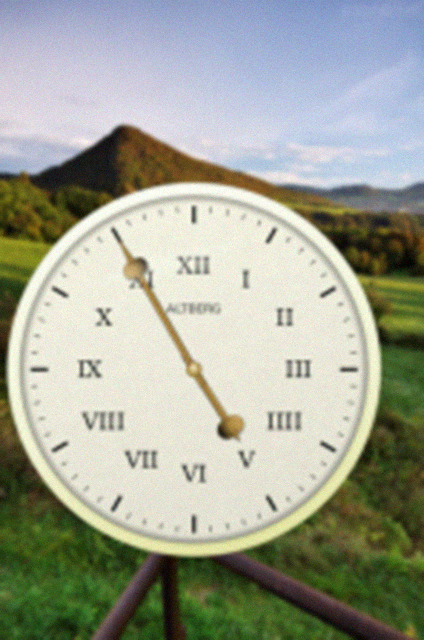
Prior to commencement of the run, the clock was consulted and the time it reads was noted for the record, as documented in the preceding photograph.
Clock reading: 4:55
